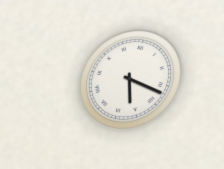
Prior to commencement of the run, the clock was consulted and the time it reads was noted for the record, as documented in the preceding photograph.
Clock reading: 5:17
